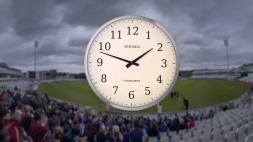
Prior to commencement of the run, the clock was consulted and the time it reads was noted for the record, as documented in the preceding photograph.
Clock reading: 1:48
